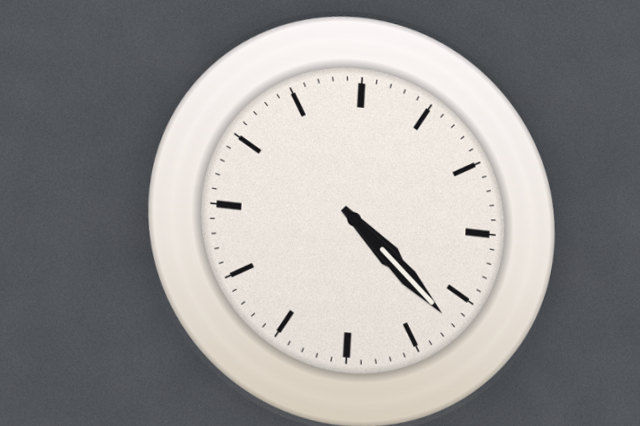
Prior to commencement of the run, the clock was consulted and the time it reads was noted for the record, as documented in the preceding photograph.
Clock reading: 4:22
